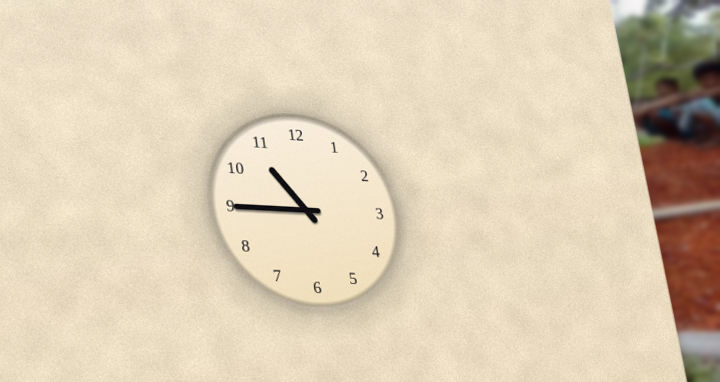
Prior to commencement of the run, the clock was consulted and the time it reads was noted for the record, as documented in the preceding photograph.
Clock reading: 10:45
